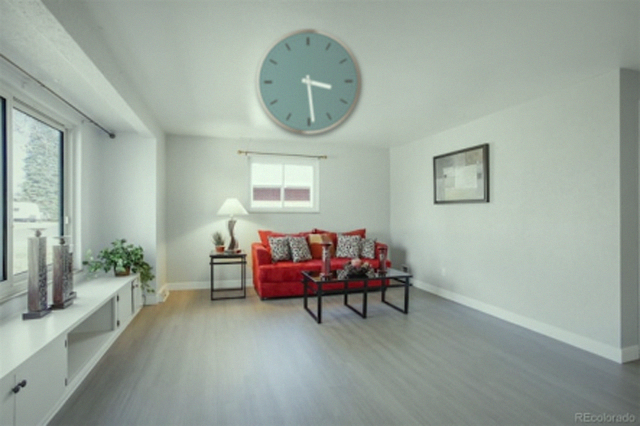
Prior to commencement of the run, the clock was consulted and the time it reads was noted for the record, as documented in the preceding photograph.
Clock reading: 3:29
